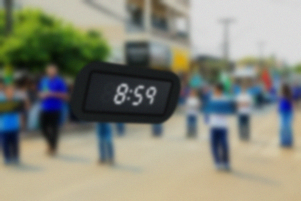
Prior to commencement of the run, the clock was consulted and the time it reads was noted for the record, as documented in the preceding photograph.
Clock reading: 8:59
